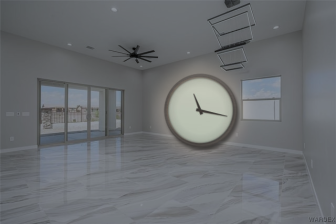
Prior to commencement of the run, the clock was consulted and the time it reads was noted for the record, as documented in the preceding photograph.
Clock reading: 11:17
